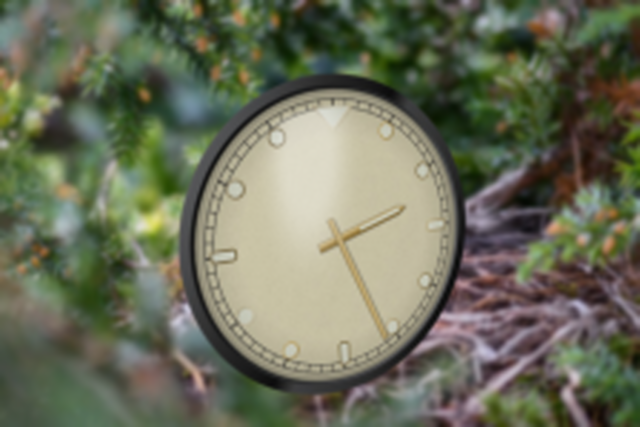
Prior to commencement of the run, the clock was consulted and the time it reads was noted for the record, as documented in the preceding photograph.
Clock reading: 2:26
